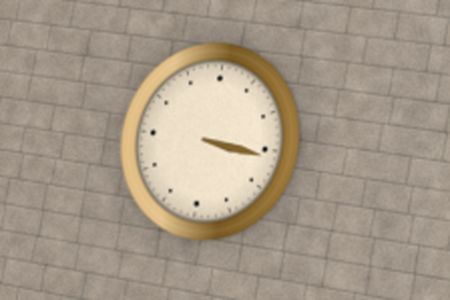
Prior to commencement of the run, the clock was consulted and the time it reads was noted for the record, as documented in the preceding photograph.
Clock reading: 3:16
